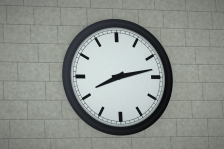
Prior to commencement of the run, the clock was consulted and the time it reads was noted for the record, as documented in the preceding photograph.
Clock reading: 8:13
